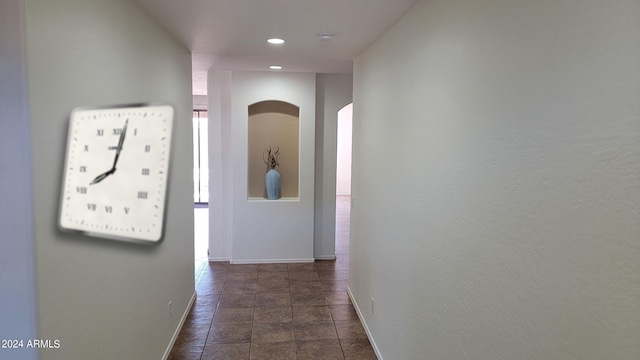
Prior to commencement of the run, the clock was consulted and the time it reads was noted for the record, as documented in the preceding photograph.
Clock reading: 8:02
